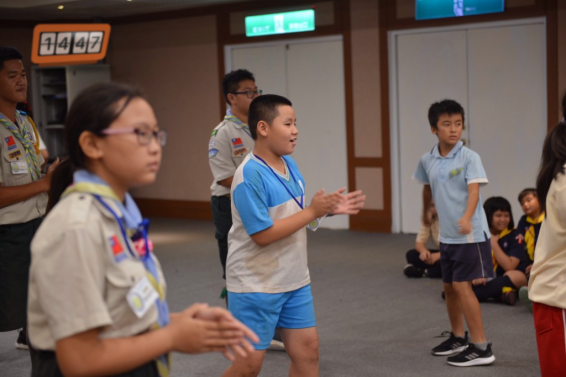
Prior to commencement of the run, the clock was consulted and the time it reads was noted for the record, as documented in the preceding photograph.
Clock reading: 14:47
